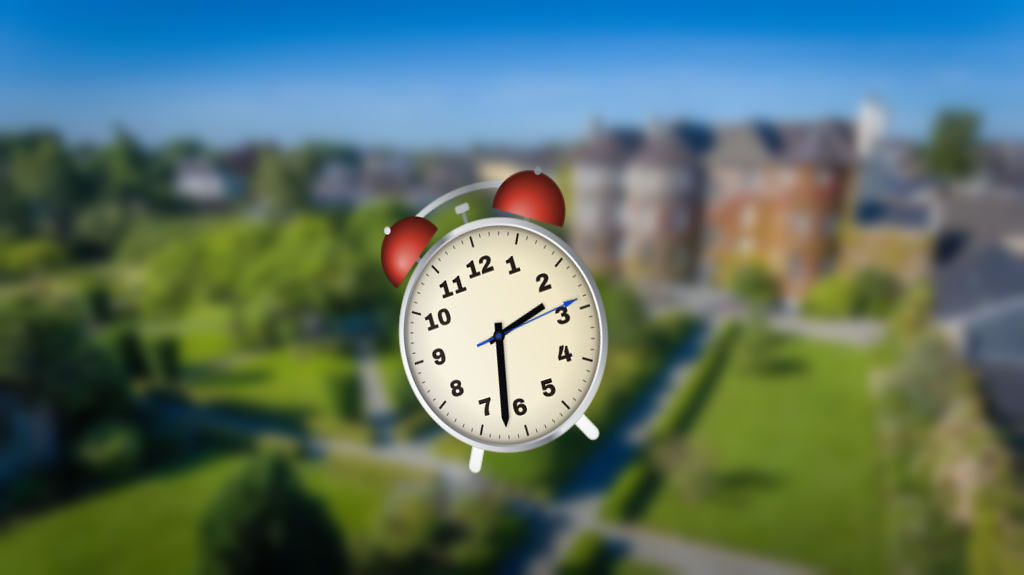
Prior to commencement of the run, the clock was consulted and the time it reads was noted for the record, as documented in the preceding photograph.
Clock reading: 2:32:14
